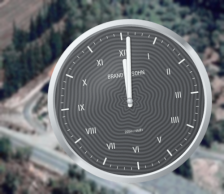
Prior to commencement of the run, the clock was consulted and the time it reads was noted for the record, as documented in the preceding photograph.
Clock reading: 12:01
